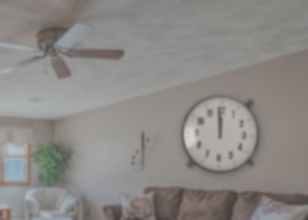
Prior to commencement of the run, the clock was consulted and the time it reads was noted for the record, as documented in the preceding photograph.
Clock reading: 11:59
